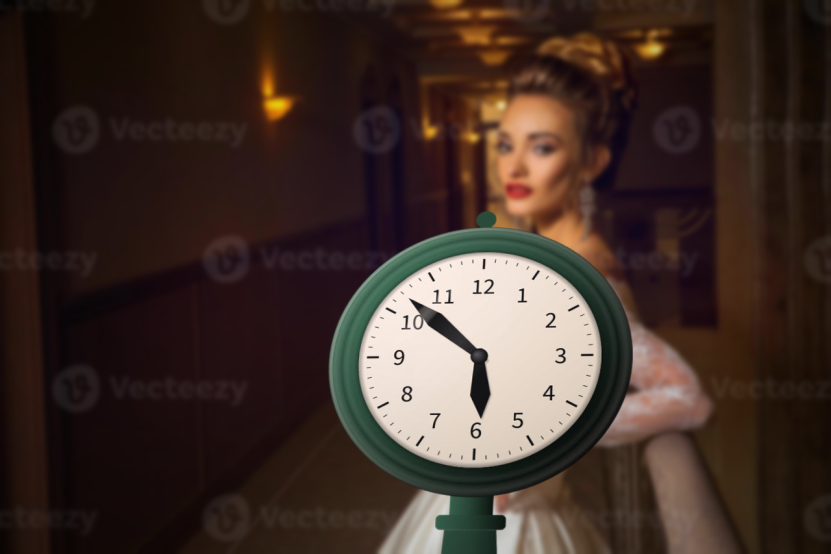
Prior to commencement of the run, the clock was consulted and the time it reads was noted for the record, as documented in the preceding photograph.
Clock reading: 5:52
